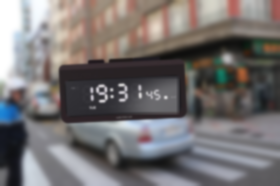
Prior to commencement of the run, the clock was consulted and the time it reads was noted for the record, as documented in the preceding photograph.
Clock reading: 19:31
